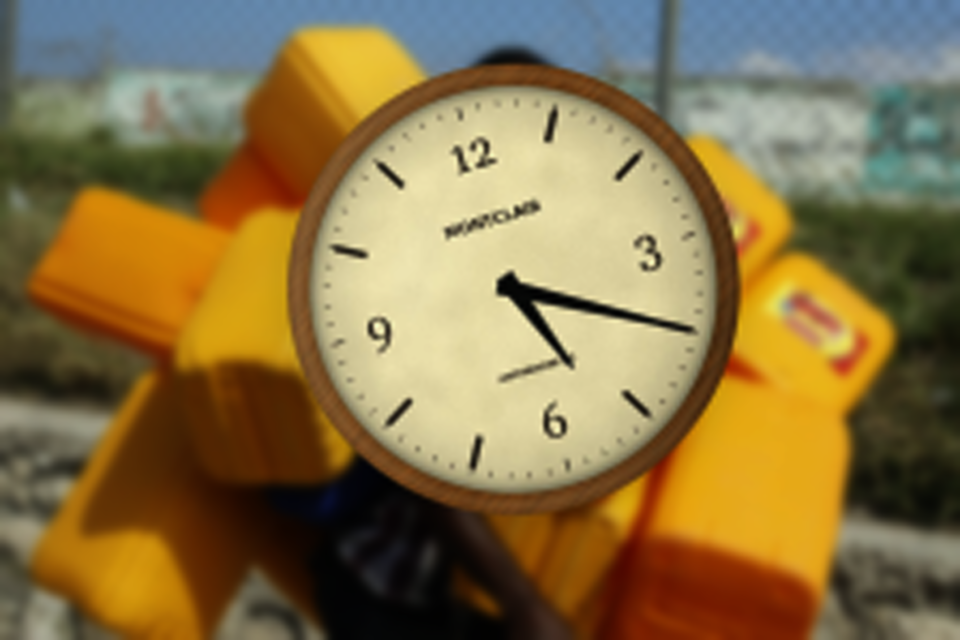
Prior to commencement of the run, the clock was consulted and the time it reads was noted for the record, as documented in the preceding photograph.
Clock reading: 5:20
